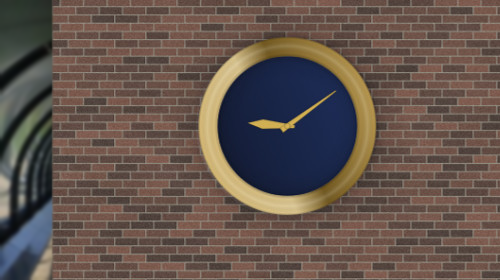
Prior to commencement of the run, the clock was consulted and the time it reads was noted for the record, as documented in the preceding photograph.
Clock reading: 9:09
